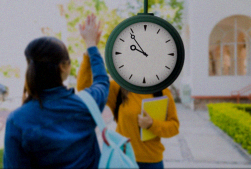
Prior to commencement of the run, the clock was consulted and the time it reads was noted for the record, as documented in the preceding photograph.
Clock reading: 9:54
